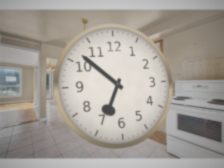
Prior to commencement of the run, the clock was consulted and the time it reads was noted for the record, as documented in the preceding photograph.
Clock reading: 6:52
